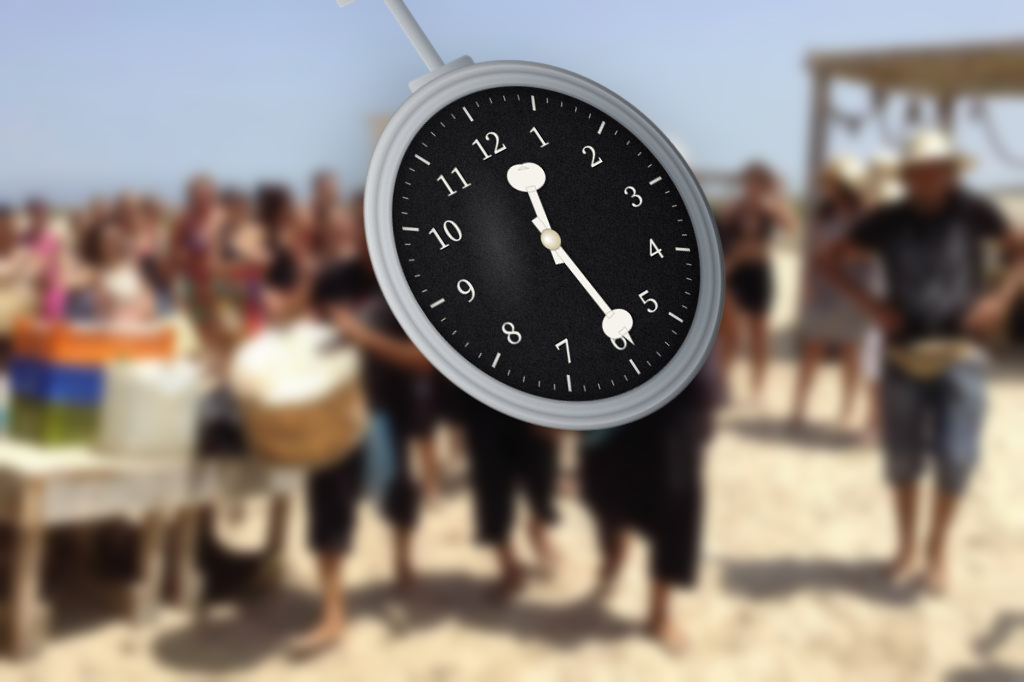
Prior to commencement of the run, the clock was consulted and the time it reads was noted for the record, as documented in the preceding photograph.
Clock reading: 12:29
